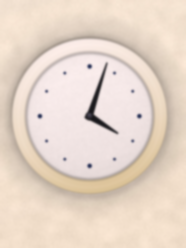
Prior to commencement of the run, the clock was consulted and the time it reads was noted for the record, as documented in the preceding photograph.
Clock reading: 4:03
